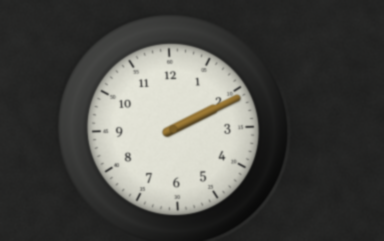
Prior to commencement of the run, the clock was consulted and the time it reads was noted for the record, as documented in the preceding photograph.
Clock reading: 2:11
